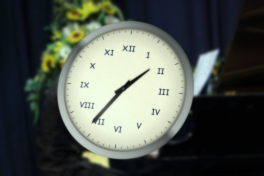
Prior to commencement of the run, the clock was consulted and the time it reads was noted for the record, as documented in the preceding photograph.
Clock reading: 1:36
